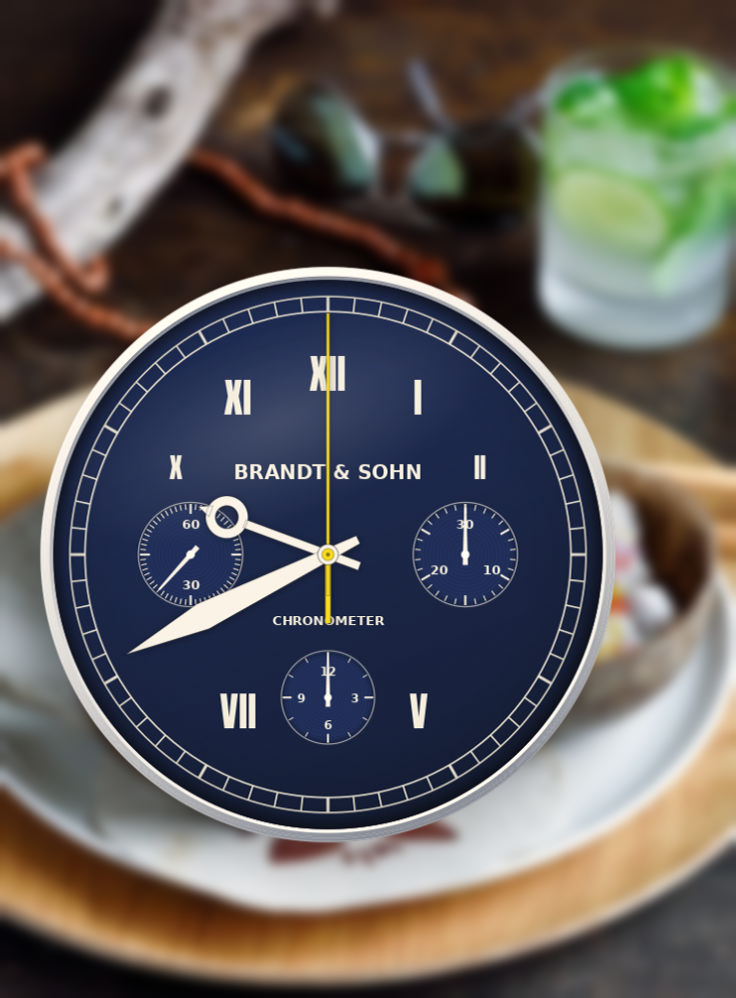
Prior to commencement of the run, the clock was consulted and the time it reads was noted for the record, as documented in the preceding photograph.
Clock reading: 9:40:37
